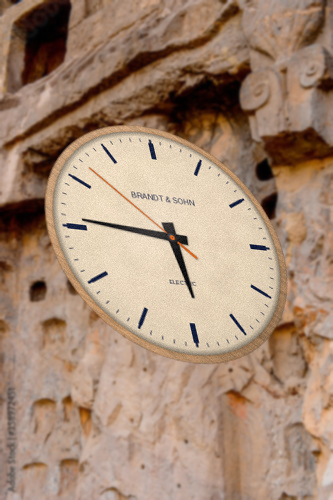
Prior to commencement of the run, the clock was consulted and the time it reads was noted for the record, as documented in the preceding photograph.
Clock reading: 5:45:52
